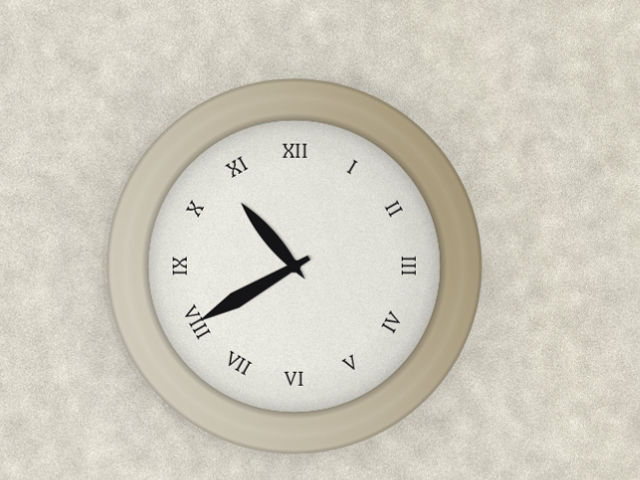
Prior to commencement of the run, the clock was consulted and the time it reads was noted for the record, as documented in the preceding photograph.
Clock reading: 10:40
